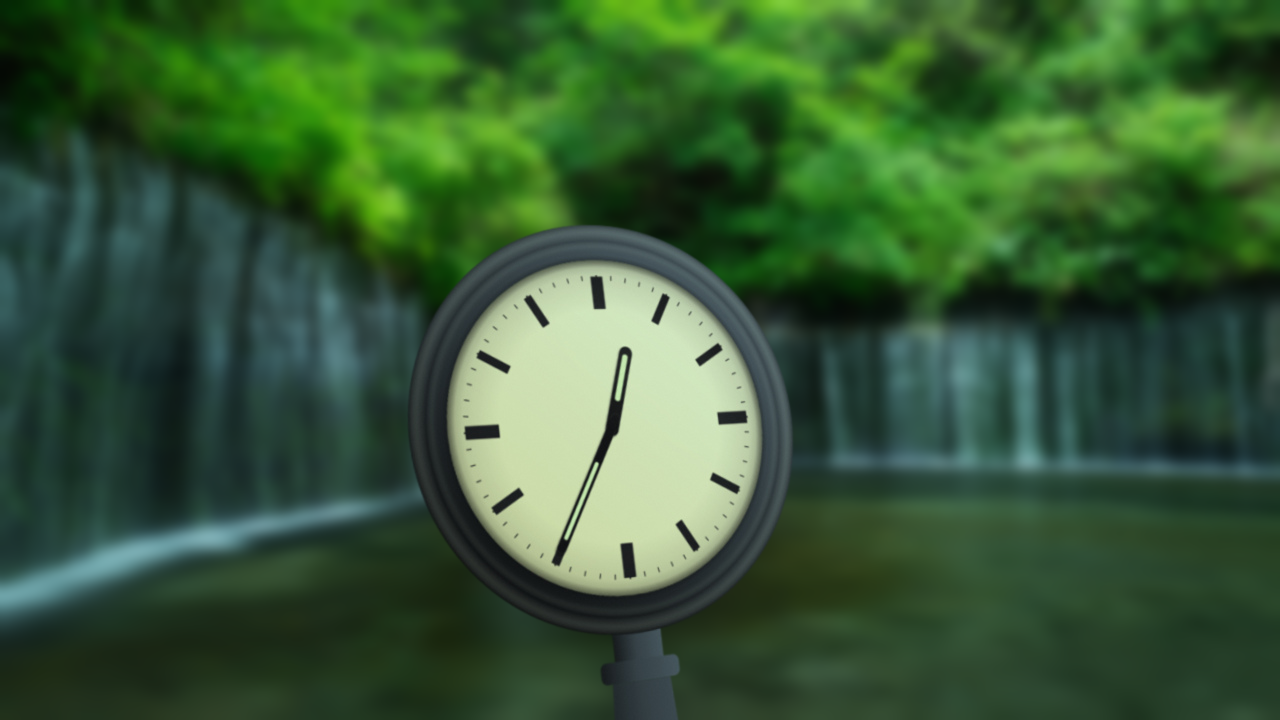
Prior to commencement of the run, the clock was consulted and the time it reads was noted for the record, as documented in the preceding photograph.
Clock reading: 12:35
